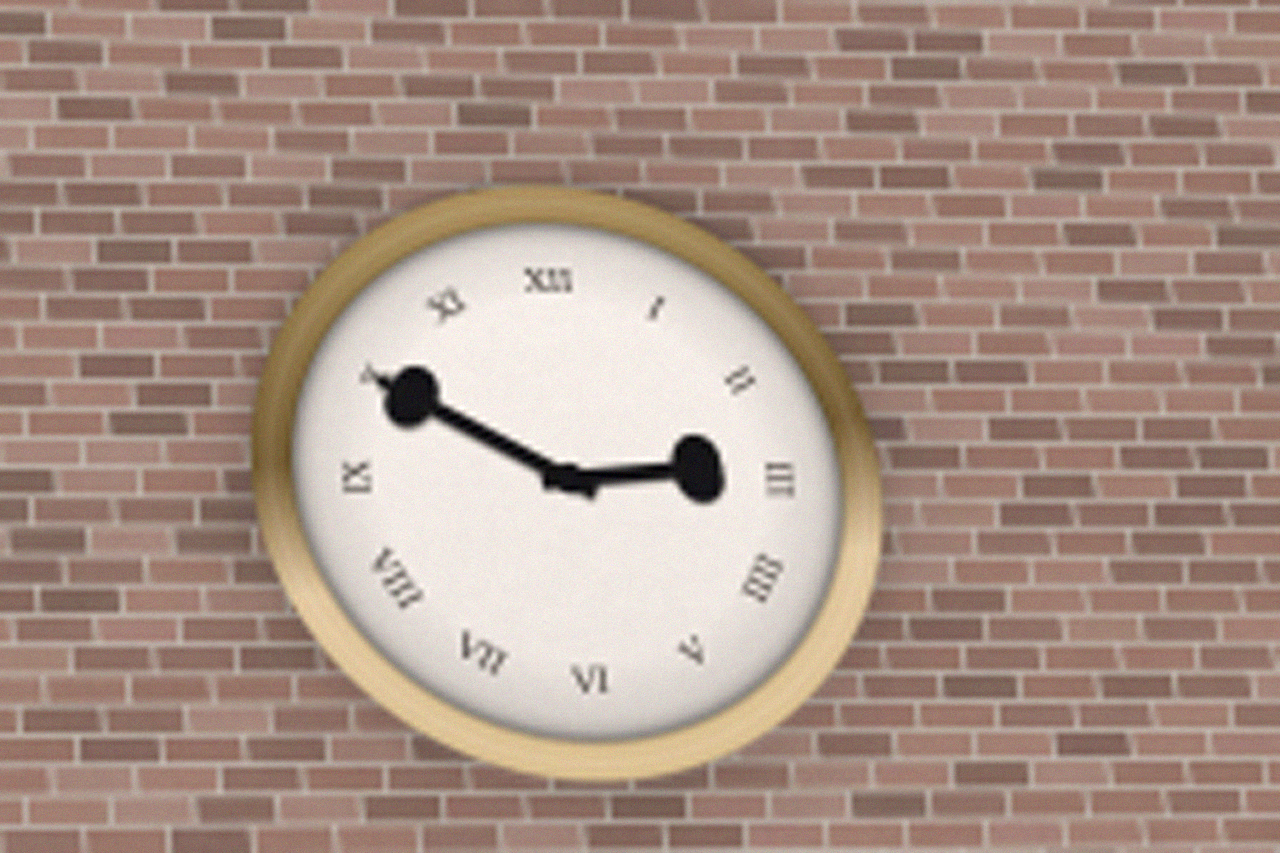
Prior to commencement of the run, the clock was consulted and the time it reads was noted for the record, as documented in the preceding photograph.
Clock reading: 2:50
